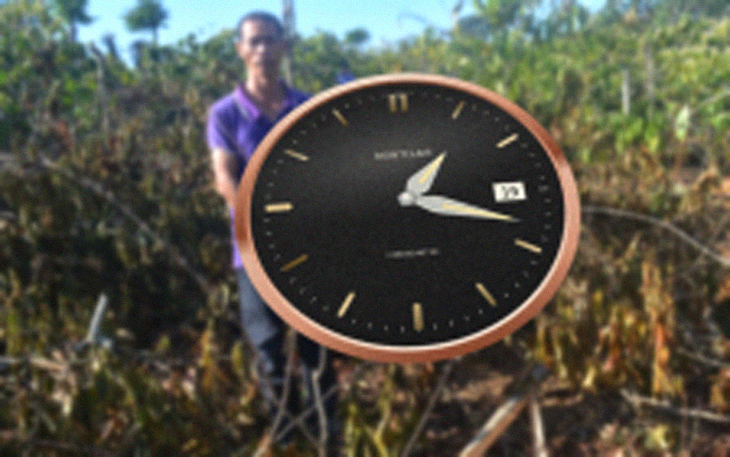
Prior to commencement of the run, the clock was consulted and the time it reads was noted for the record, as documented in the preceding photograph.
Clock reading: 1:18
